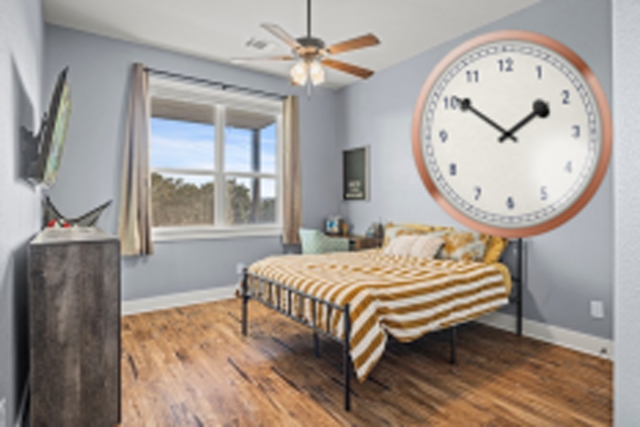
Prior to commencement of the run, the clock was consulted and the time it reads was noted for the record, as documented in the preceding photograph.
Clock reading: 1:51
